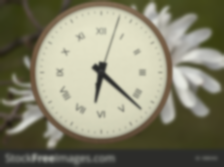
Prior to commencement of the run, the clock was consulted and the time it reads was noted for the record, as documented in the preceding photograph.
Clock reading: 6:22:03
